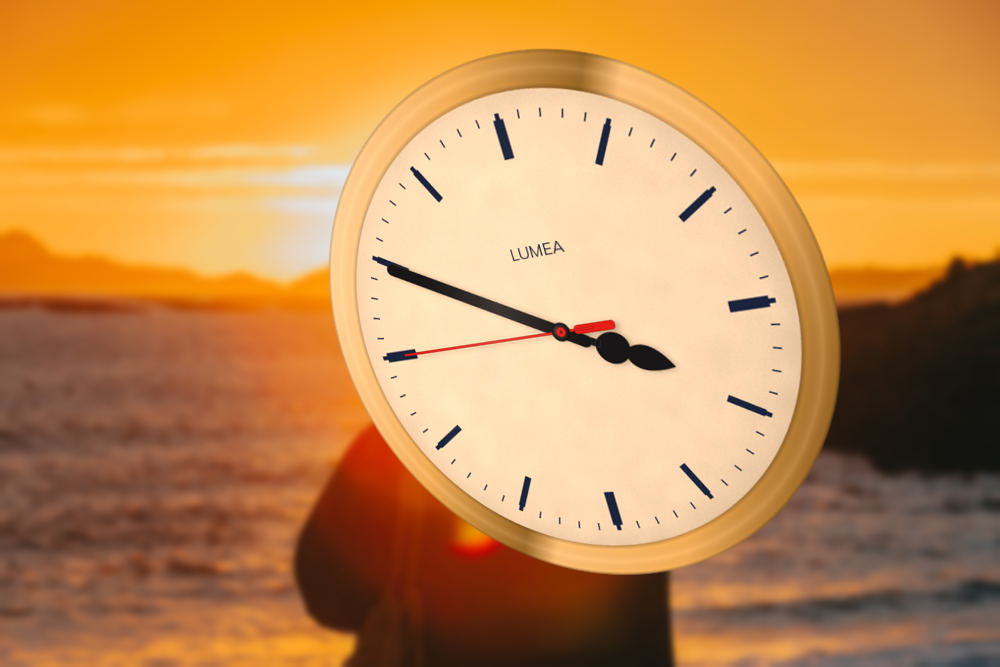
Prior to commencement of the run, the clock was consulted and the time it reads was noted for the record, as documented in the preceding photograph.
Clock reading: 3:49:45
